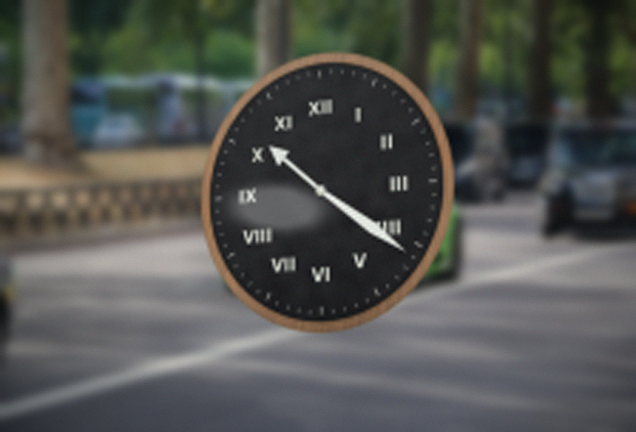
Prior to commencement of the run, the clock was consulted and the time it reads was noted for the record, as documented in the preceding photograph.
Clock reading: 10:21
